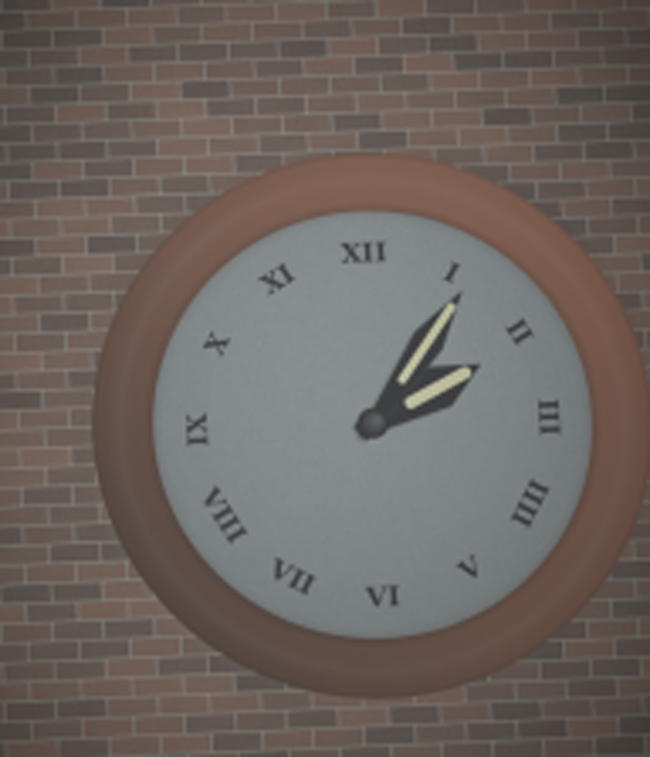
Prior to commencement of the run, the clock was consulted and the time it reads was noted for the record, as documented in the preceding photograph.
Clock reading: 2:06
